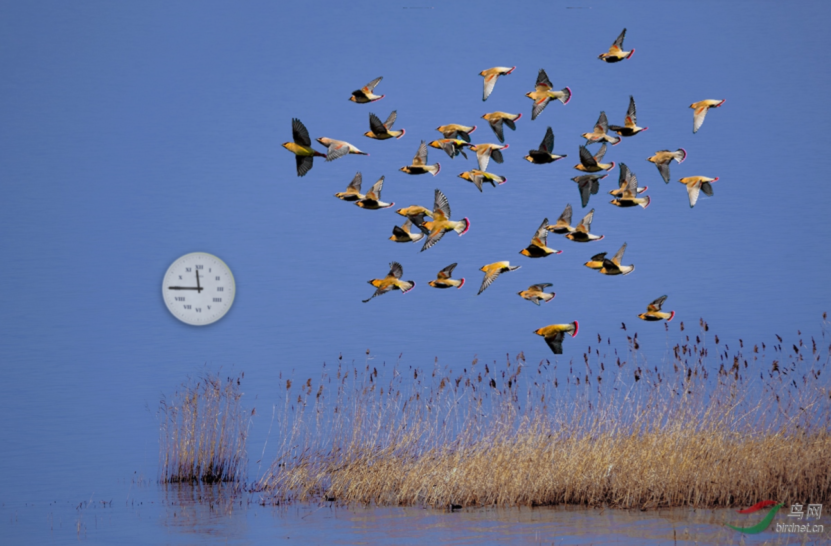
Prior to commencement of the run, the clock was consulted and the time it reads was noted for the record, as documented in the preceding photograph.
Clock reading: 11:45
